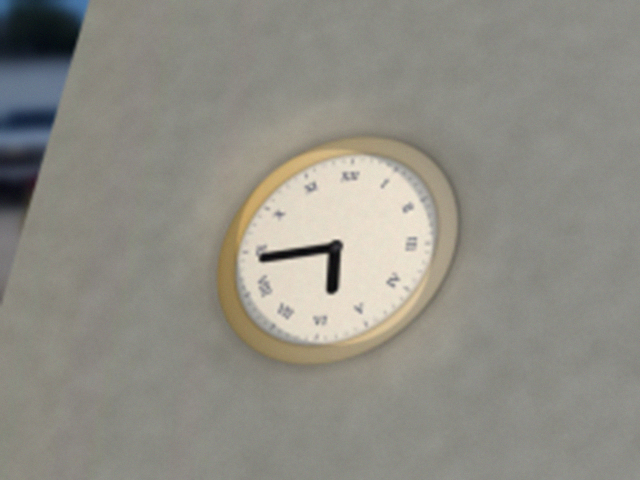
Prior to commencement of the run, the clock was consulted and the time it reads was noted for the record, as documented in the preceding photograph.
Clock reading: 5:44
